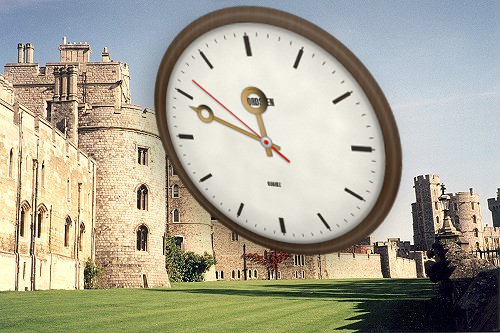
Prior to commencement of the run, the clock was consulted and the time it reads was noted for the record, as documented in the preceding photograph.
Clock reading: 11:48:52
